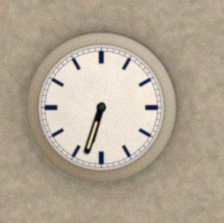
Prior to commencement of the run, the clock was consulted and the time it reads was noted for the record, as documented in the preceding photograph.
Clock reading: 6:33
